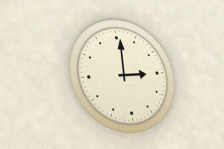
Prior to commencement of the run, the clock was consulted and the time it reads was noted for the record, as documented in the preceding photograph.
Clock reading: 3:01
